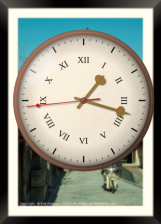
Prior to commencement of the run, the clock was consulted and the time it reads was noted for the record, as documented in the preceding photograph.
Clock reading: 1:17:44
